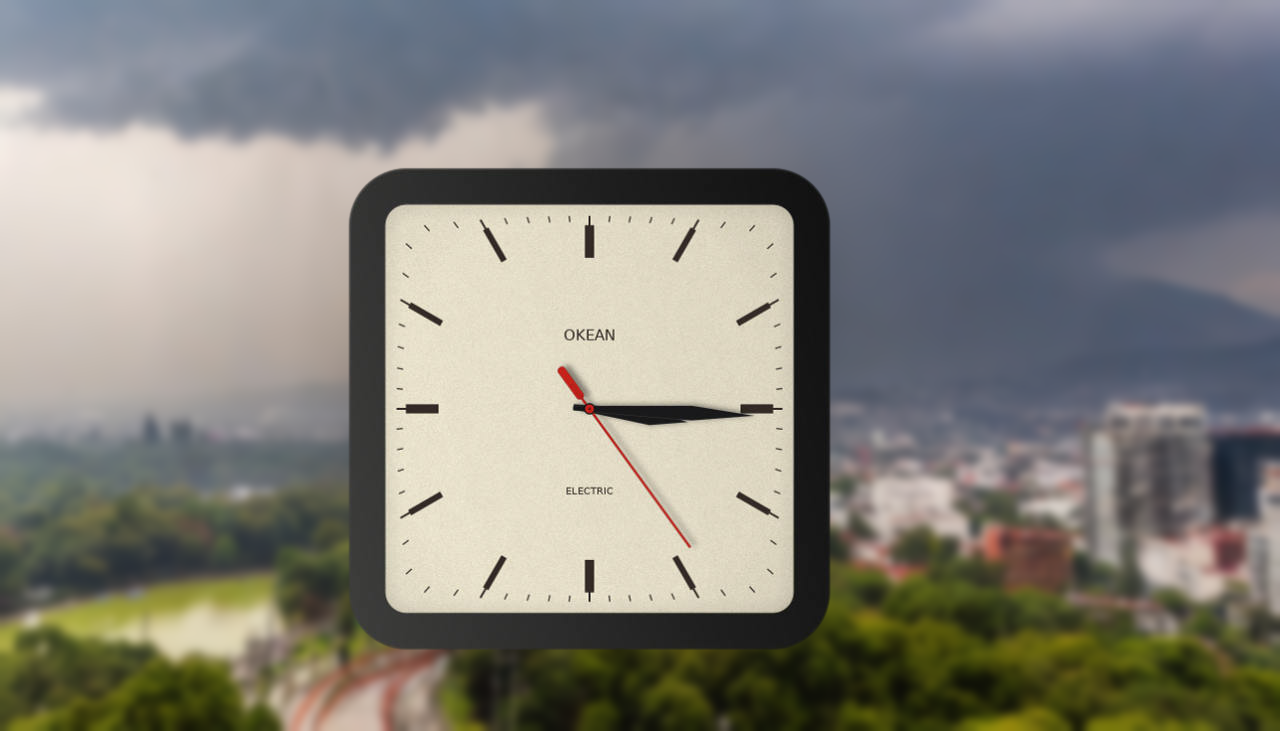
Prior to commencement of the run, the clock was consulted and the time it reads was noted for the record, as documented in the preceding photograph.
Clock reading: 3:15:24
